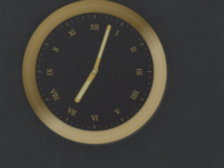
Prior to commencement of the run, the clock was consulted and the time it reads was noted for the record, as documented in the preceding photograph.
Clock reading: 7:03
